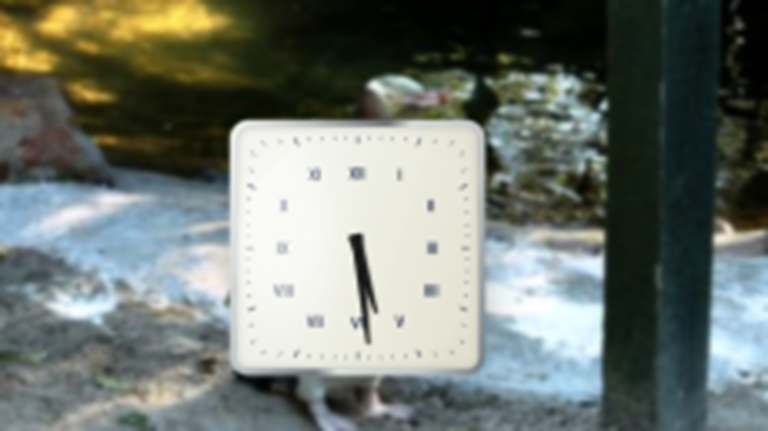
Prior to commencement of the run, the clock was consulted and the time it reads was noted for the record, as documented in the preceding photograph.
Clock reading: 5:29
